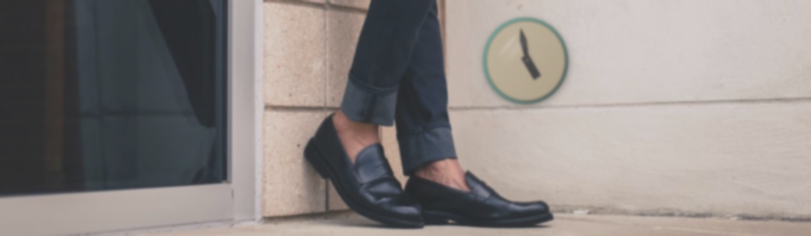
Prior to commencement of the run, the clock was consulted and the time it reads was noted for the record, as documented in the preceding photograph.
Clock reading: 4:58
